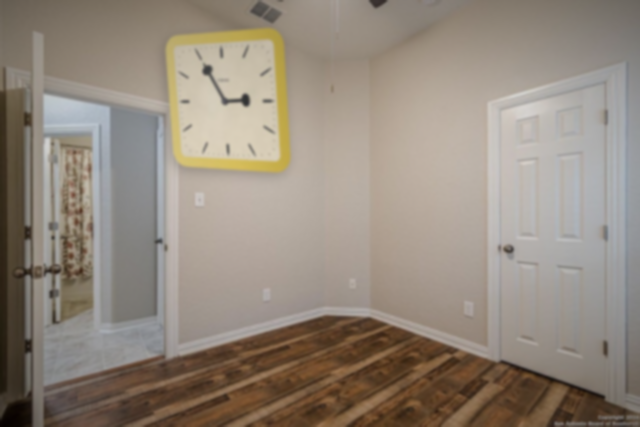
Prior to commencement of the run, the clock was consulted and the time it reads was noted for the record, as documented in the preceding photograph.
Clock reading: 2:55
